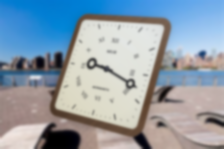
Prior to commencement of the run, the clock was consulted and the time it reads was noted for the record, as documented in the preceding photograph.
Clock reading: 9:18
